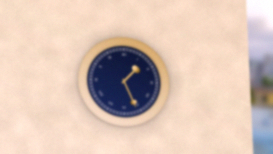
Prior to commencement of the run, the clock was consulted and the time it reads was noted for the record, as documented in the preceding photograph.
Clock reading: 1:26
